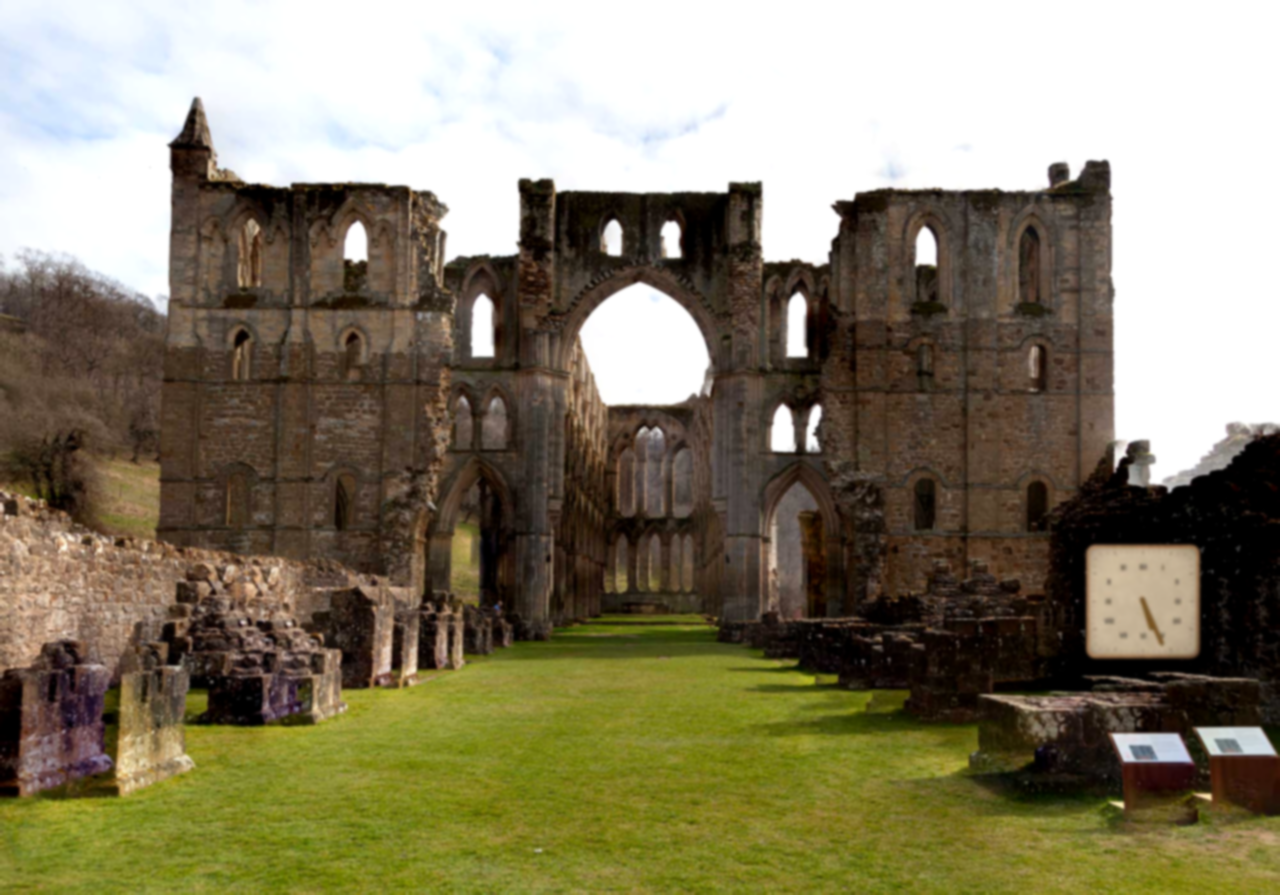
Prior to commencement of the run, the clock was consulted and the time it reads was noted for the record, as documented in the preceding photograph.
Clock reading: 5:26
